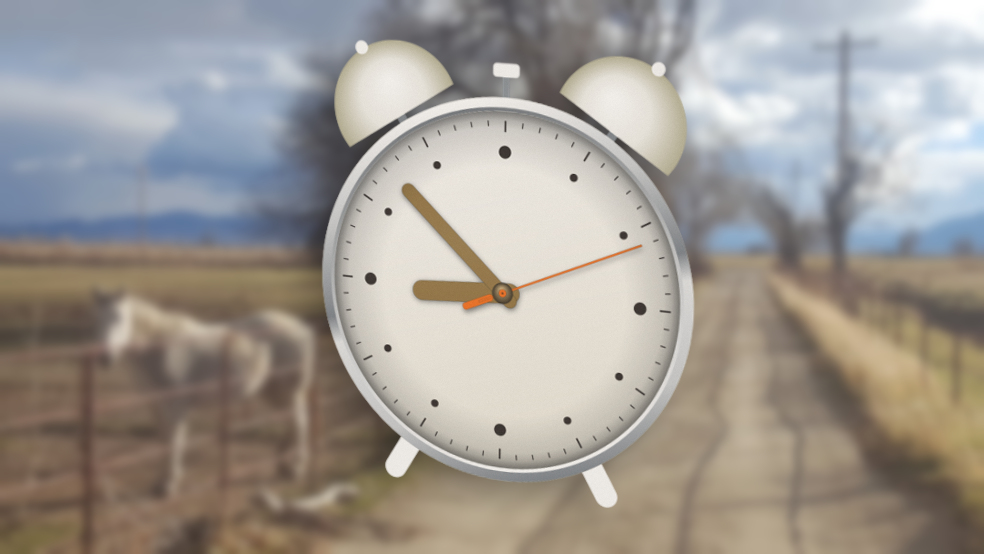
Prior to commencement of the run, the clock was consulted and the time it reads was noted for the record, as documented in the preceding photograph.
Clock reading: 8:52:11
